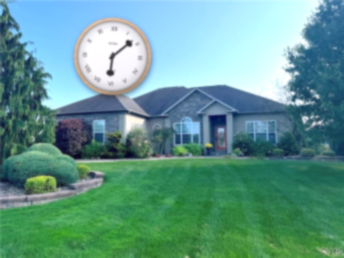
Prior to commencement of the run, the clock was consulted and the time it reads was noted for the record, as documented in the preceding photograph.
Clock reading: 6:08
